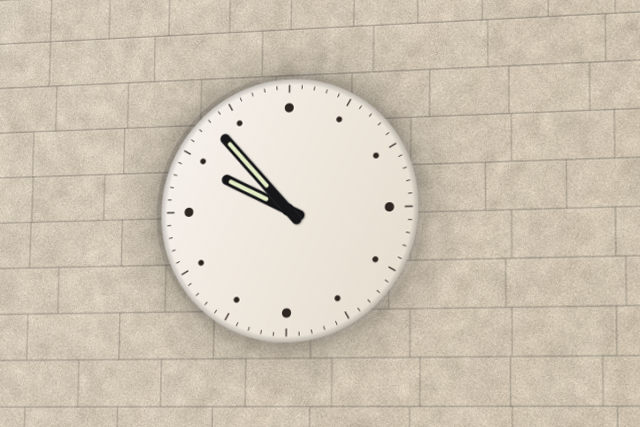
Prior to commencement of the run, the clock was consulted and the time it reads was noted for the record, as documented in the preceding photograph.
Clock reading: 9:53
